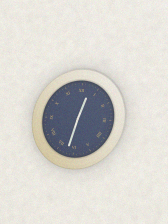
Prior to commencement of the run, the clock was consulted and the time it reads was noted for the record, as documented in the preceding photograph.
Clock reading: 12:32
